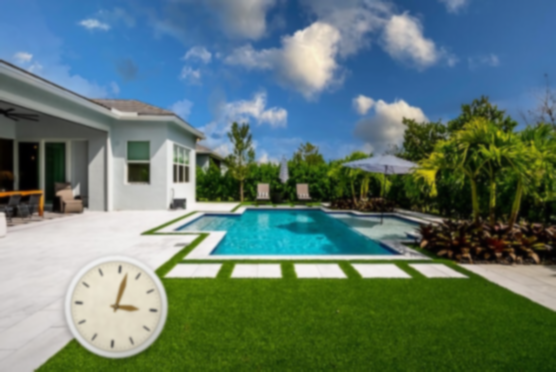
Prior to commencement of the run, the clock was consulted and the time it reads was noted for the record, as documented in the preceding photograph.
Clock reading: 3:02
